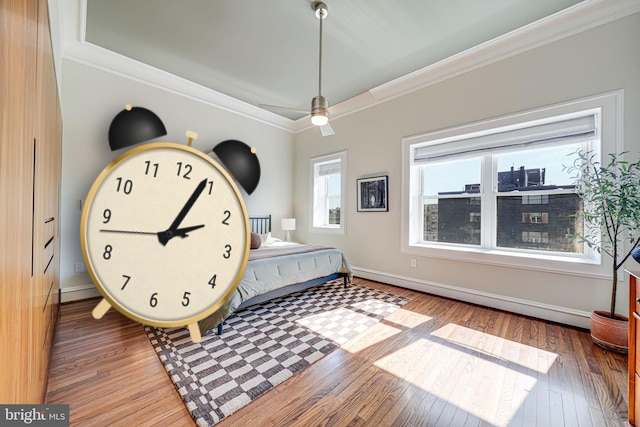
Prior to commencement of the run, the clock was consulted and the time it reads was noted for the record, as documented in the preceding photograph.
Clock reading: 2:03:43
